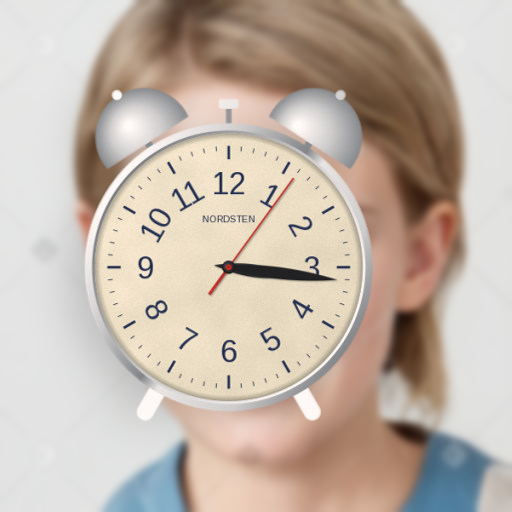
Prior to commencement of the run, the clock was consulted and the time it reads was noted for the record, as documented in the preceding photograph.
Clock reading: 3:16:06
